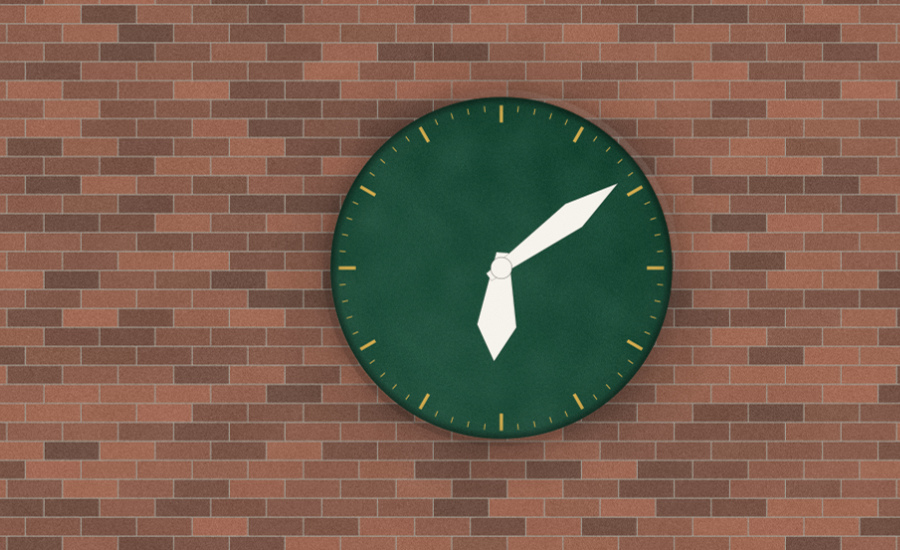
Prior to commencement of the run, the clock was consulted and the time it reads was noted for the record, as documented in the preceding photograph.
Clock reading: 6:09
